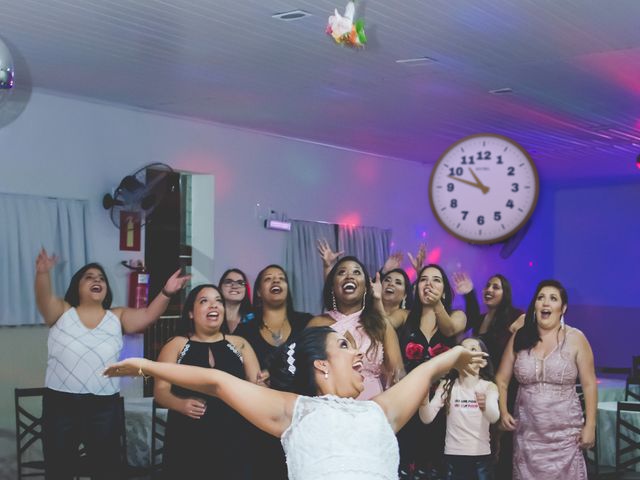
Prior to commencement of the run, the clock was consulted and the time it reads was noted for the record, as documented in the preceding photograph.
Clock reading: 10:48
